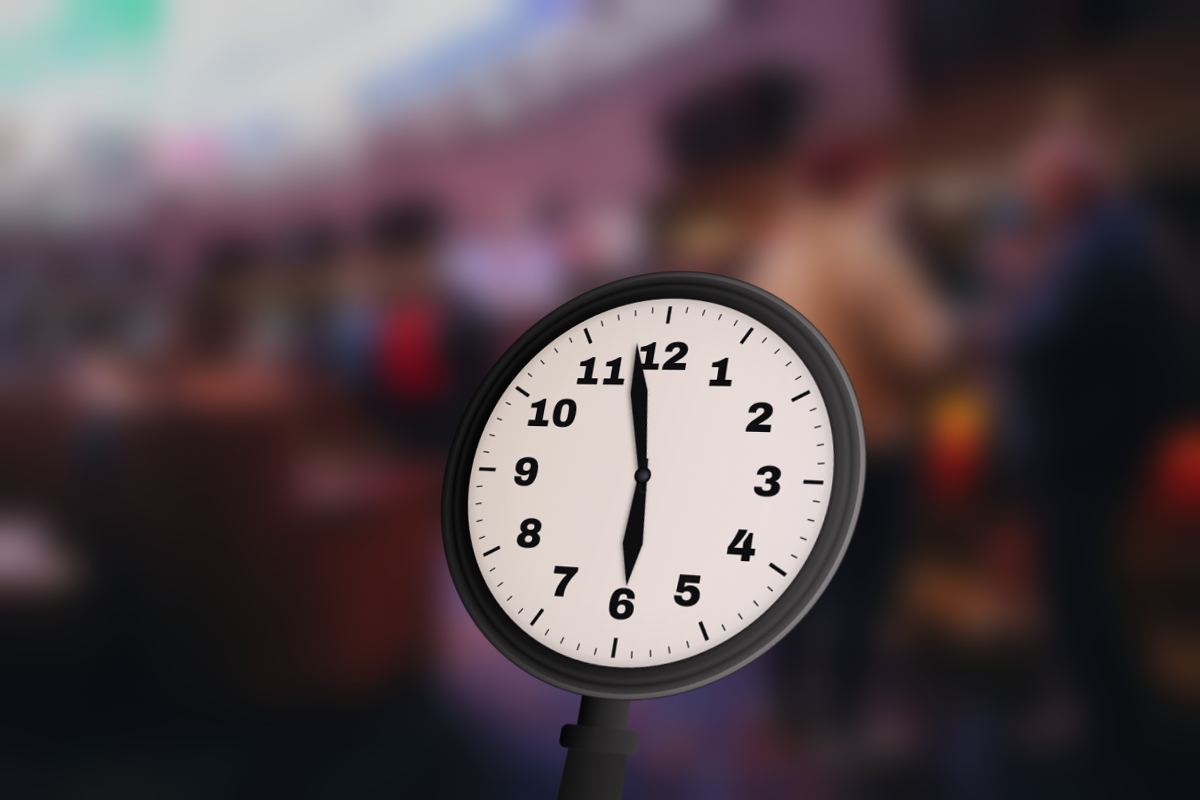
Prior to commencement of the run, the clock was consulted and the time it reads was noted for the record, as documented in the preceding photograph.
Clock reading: 5:58
